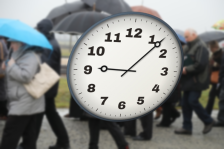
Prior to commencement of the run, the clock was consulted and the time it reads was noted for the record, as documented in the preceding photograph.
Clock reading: 9:07
